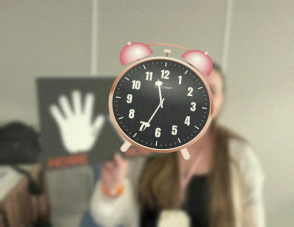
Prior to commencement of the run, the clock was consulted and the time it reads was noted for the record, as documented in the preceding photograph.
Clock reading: 11:34
